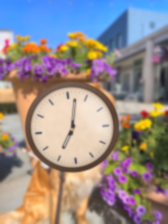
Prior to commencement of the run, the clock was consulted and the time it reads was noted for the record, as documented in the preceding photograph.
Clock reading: 7:02
